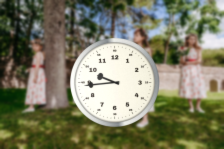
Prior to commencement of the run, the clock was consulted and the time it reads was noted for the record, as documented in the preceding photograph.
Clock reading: 9:44
